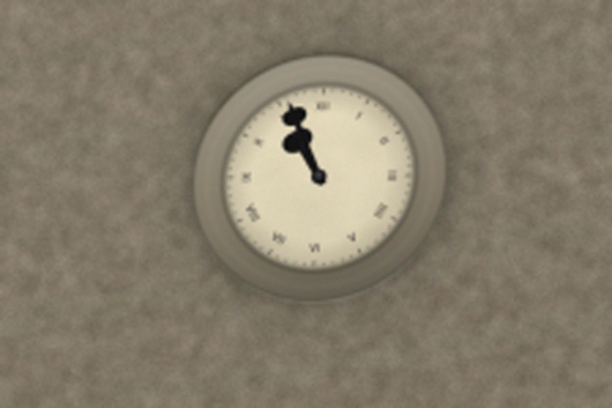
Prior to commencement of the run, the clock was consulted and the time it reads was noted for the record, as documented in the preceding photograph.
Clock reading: 10:56
